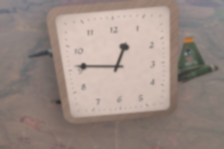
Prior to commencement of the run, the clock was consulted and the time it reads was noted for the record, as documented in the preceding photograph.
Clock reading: 12:46
